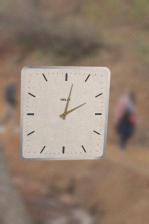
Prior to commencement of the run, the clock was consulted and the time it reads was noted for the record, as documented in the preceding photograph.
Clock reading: 2:02
